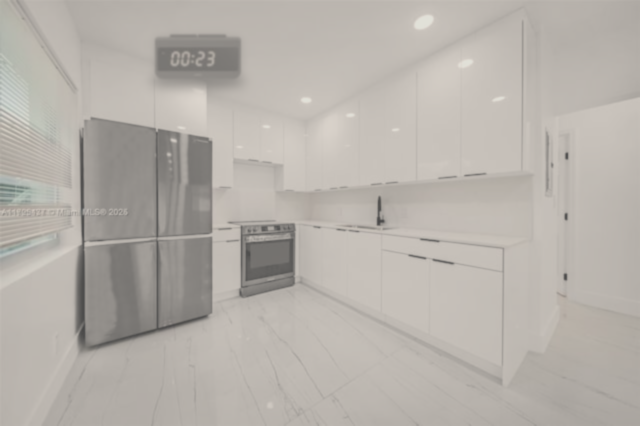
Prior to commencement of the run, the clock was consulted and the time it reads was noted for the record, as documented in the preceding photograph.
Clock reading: 0:23
